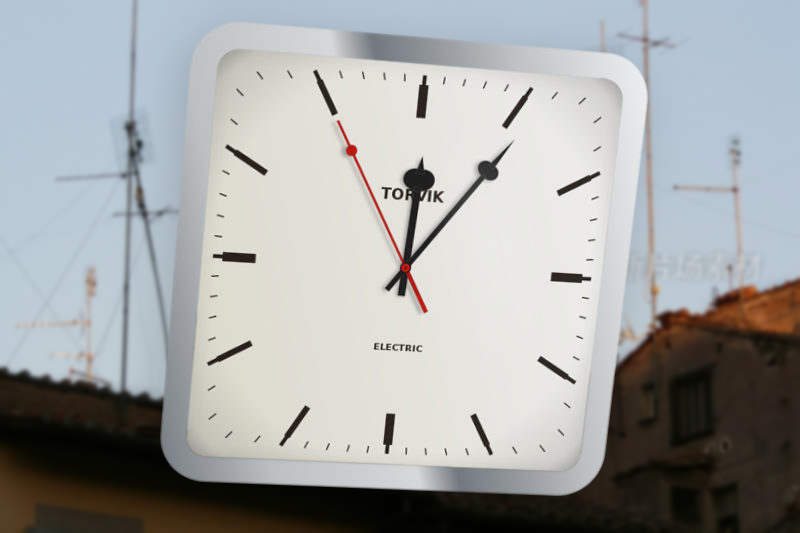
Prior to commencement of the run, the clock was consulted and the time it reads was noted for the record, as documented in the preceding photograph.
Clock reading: 12:05:55
